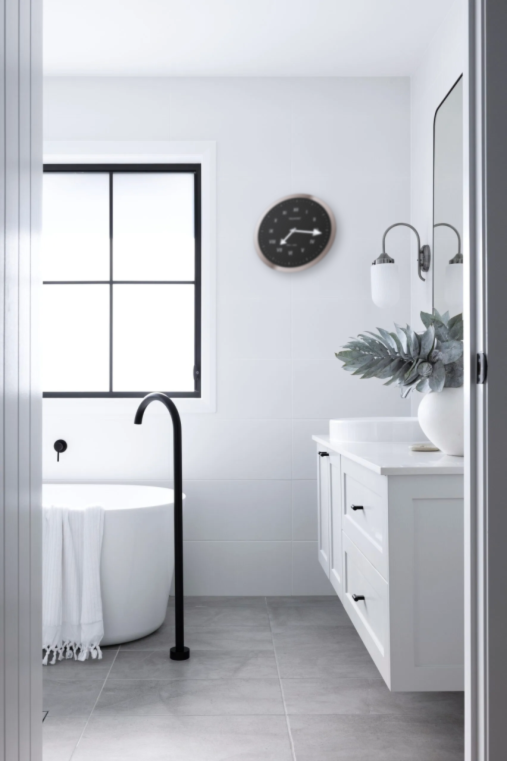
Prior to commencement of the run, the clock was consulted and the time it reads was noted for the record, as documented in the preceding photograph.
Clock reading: 7:16
